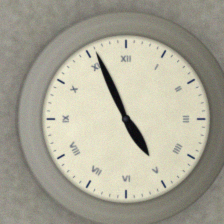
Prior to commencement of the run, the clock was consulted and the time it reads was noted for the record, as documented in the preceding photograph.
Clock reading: 4:56
